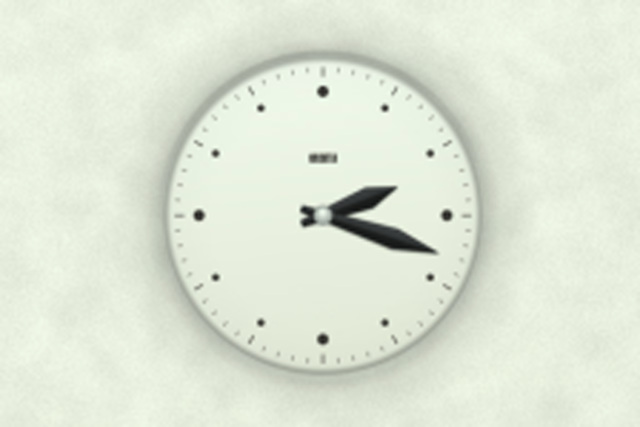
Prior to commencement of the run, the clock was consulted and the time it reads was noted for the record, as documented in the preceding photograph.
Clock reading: 2:18
